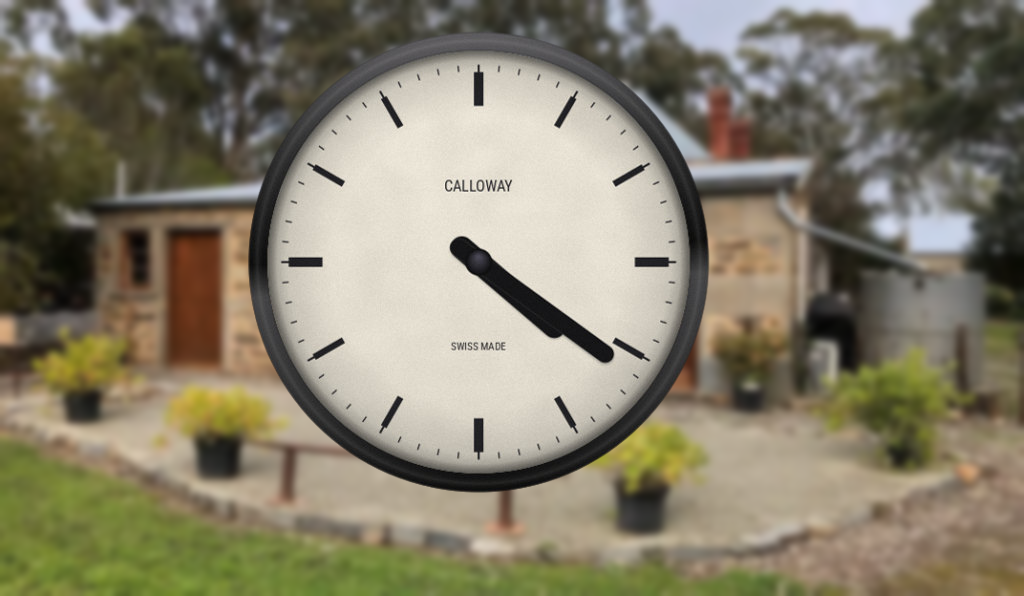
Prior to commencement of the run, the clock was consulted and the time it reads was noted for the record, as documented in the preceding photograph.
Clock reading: 4:21
